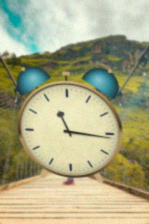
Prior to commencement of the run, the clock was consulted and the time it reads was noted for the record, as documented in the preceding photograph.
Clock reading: 11:16
